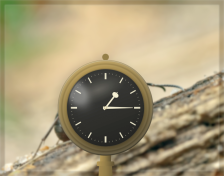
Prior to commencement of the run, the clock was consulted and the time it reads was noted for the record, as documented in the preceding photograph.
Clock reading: 1:15
